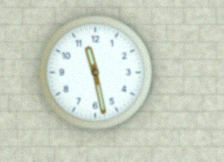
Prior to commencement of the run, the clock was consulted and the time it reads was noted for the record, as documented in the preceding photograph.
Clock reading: 11:28
